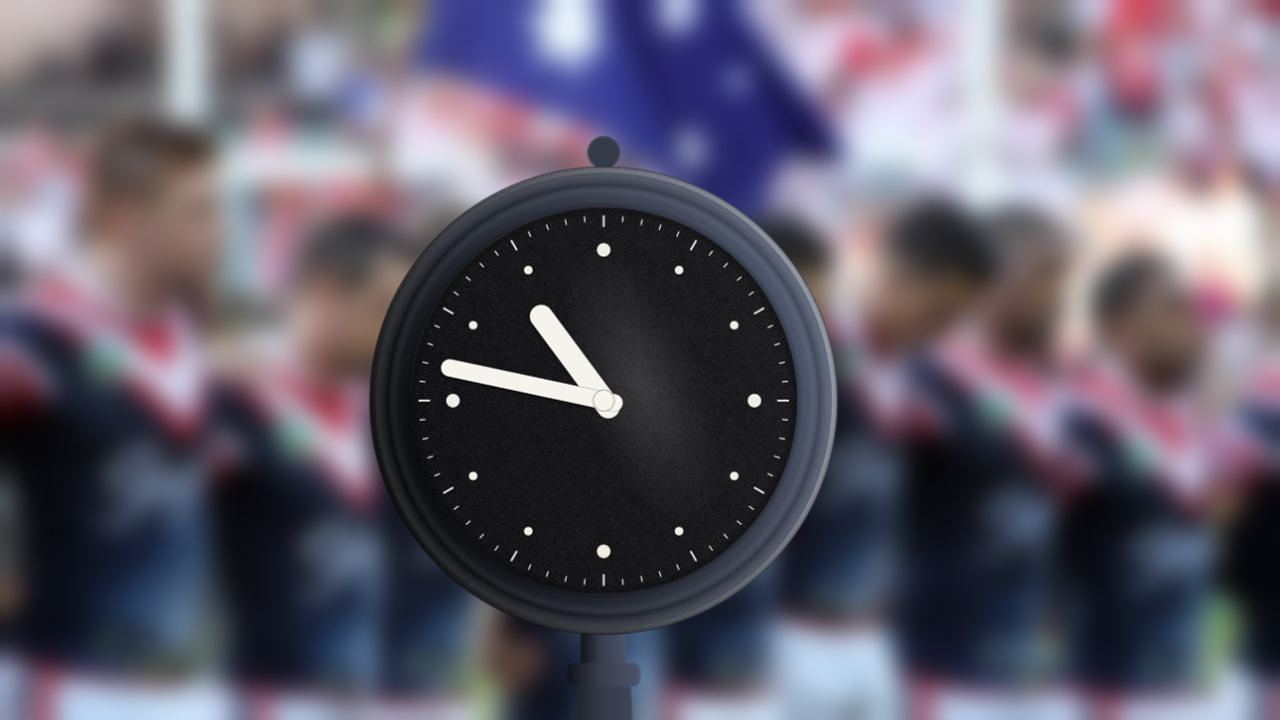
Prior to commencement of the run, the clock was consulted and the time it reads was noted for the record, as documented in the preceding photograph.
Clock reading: 10:47
